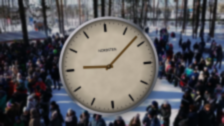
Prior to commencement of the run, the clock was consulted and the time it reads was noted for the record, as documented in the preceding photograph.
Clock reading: 9:08
